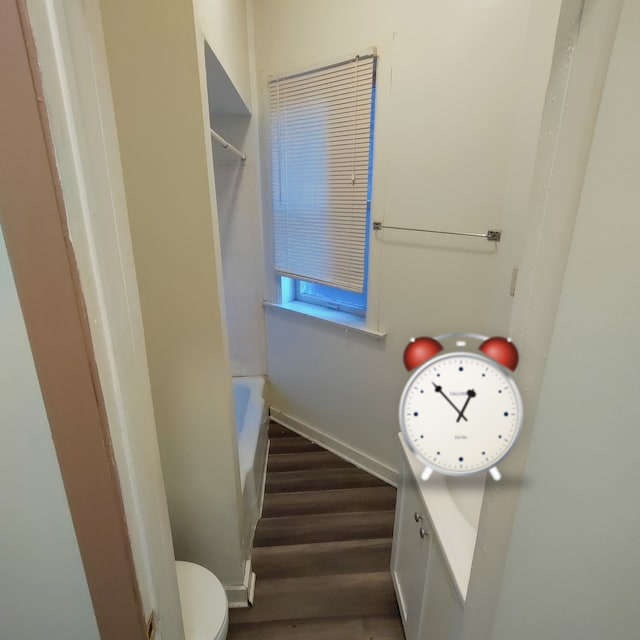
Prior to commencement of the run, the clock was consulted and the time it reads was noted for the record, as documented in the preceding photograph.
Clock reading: 12:53
